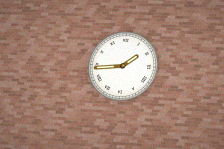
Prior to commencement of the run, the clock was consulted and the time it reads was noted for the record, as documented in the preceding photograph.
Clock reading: 1:44
